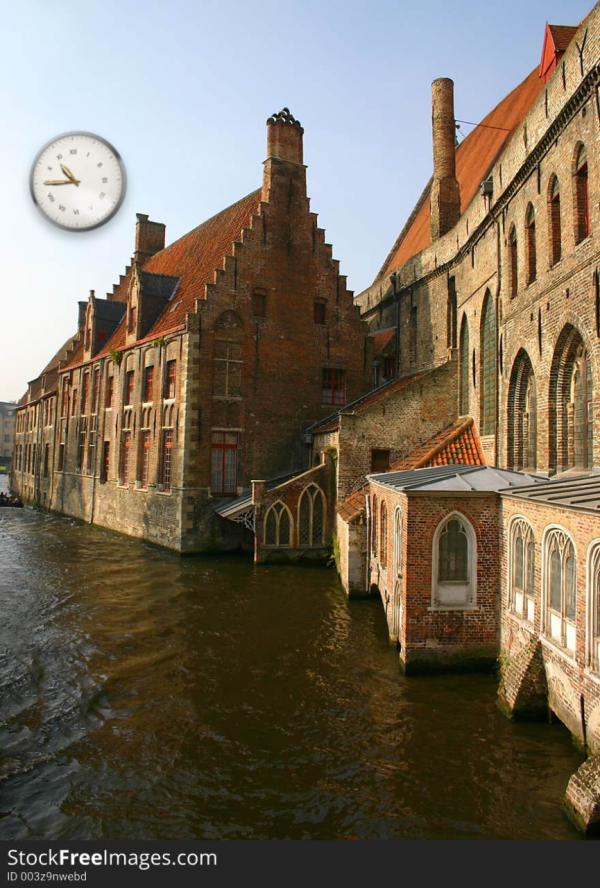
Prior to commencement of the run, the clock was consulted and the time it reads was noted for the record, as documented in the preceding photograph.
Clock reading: 10:45
